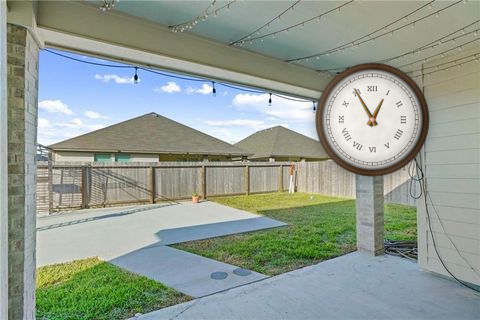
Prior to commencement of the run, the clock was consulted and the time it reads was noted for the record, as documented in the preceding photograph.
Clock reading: 12:55
